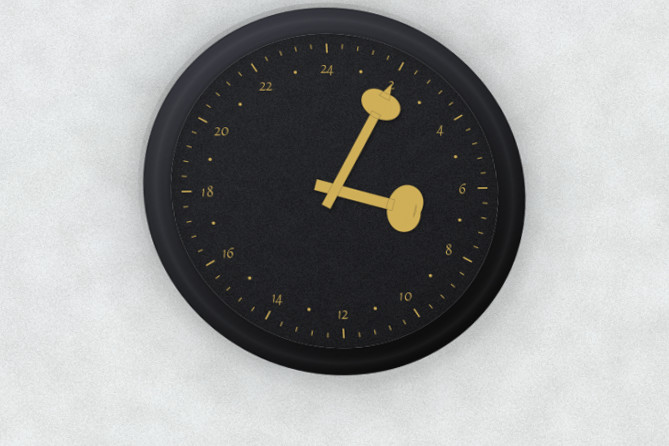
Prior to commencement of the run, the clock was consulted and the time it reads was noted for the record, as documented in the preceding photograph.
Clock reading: 7:05
